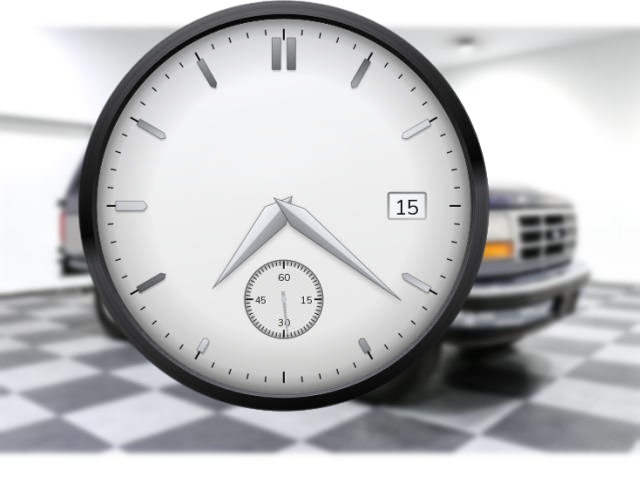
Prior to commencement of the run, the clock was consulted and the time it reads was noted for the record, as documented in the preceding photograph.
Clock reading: 7:21:29
